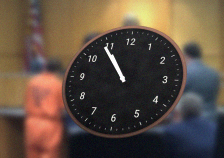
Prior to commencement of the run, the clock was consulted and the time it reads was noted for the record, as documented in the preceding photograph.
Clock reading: 10:54
